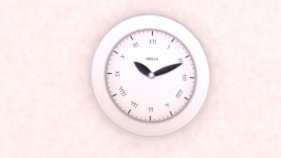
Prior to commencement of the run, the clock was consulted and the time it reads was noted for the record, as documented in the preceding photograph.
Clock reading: 10:11
